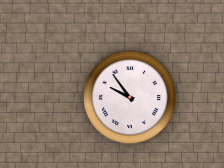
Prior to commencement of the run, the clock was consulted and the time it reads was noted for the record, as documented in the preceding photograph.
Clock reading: 9:54
